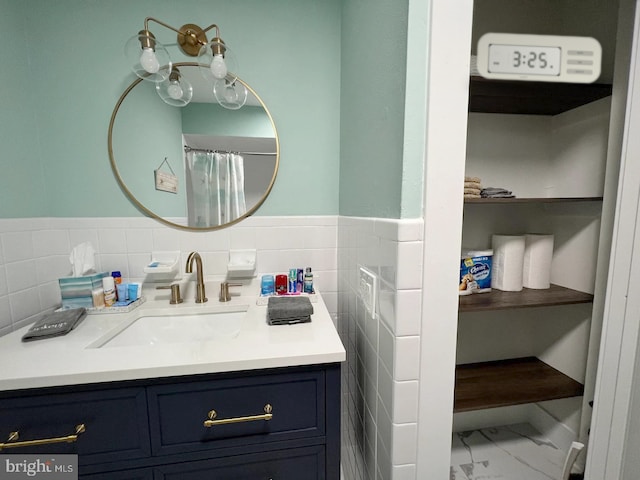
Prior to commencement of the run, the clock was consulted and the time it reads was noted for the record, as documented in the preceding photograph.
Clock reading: 3:25
